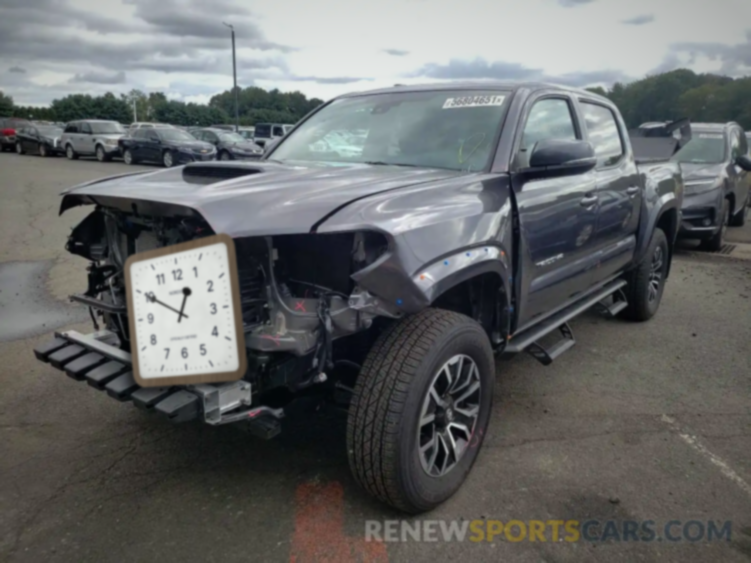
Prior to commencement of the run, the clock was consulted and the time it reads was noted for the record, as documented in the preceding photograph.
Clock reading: 12:50
